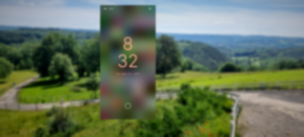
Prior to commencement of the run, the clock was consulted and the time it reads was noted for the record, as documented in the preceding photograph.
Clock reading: 8:32
